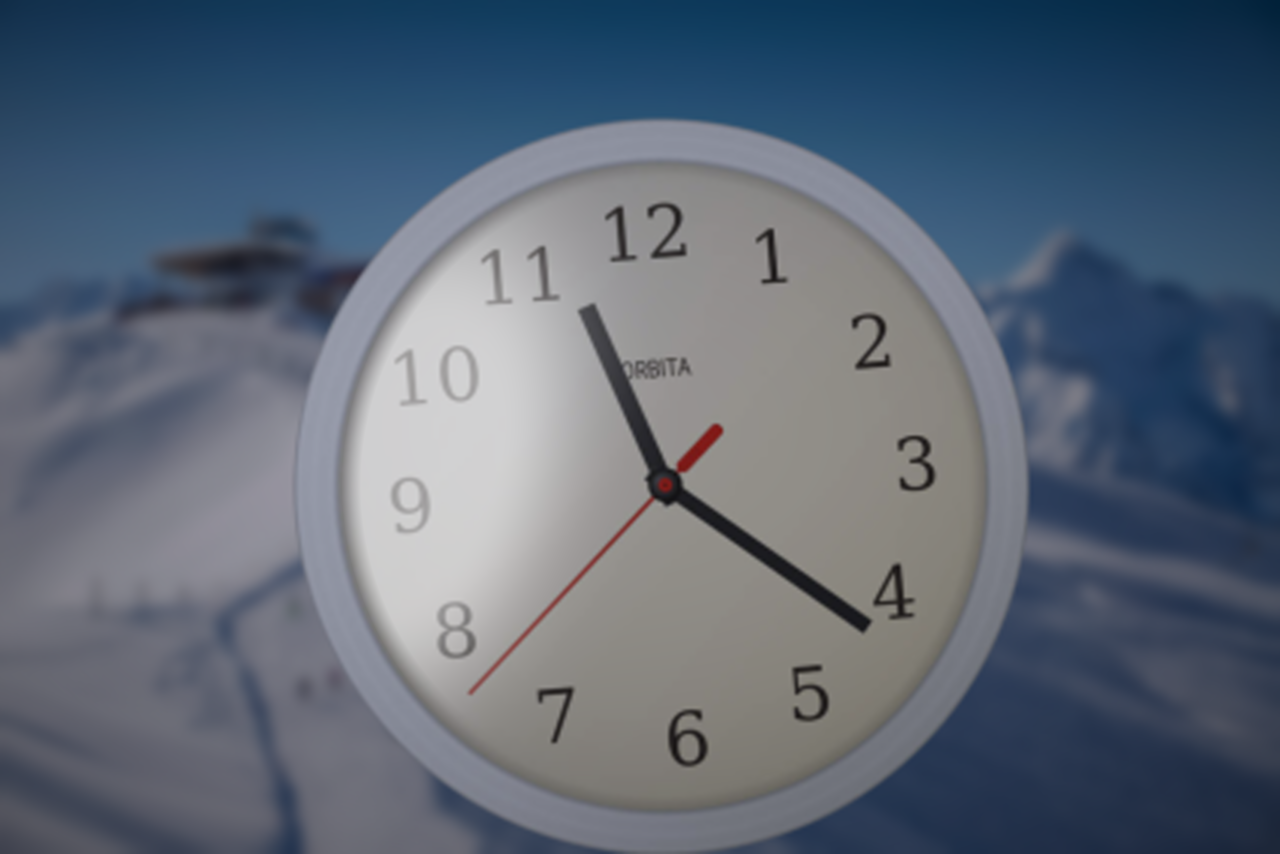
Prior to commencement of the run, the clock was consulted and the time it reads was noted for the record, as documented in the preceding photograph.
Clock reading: 11:21:38
